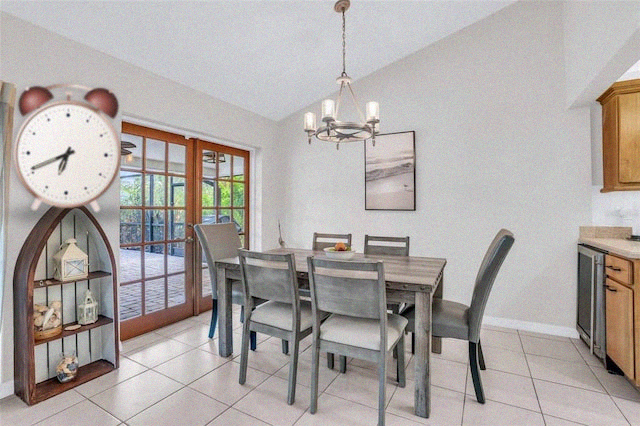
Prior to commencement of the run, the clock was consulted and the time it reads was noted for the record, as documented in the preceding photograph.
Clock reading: 6:41
